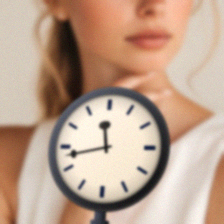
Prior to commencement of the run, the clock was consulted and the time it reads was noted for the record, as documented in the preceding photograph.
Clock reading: 11:43
